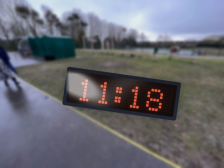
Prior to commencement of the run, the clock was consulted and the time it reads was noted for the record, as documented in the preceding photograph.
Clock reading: 11:18
